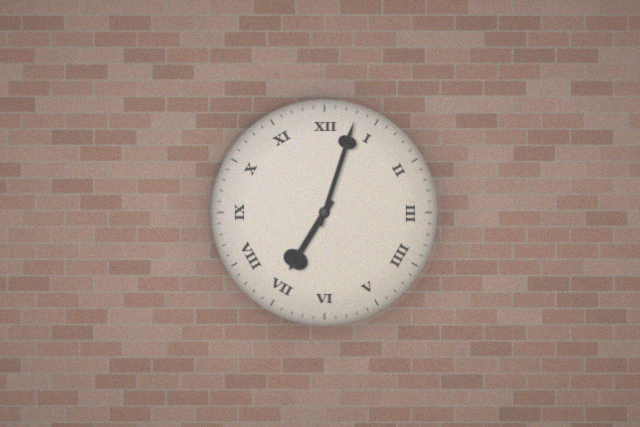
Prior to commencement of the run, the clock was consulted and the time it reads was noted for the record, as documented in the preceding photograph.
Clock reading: 7:03
